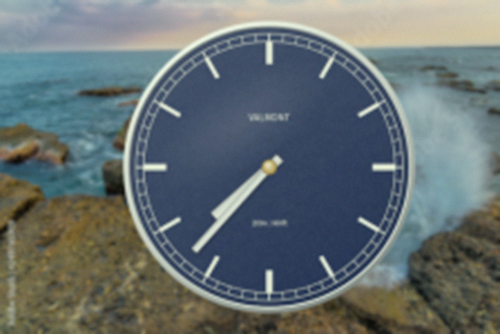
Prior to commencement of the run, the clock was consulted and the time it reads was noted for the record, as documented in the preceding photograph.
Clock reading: 7:37
